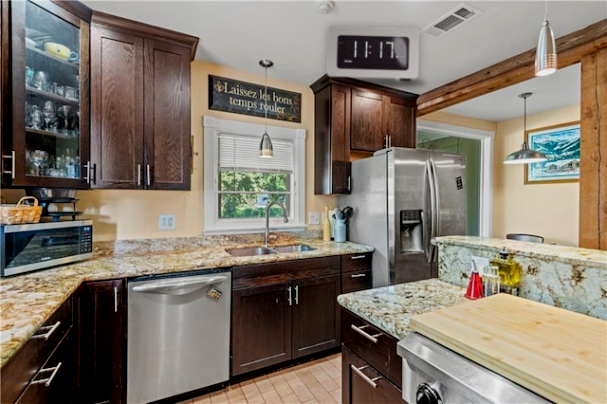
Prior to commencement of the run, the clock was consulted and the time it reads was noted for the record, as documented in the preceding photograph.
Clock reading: 11:17
